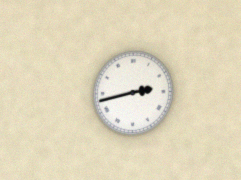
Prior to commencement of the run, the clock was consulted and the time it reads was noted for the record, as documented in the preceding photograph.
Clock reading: 2:43
